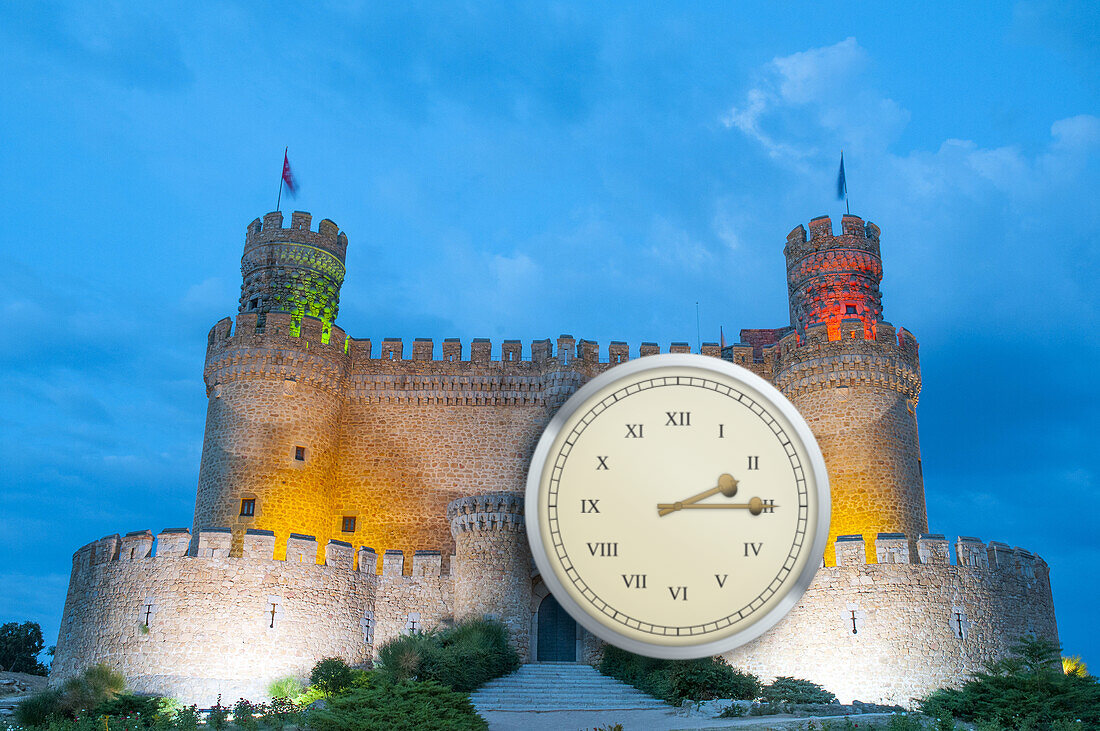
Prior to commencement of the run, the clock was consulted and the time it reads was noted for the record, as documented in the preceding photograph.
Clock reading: 2:15
